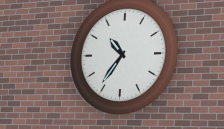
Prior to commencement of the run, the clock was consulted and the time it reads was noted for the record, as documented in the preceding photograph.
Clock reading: 10:36
